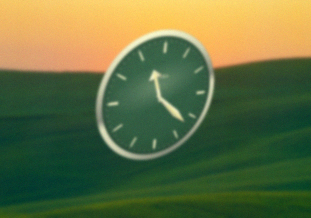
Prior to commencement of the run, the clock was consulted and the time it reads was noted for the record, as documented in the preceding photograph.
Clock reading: 11:22
